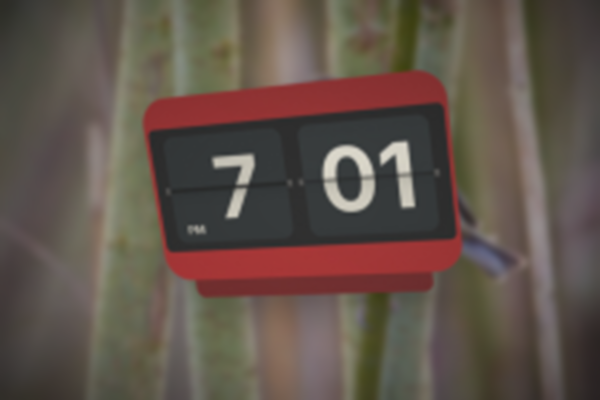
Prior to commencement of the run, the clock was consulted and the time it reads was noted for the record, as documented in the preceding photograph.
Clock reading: 7:01
